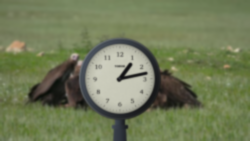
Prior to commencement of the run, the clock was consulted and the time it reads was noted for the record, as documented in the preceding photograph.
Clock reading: 1:13
